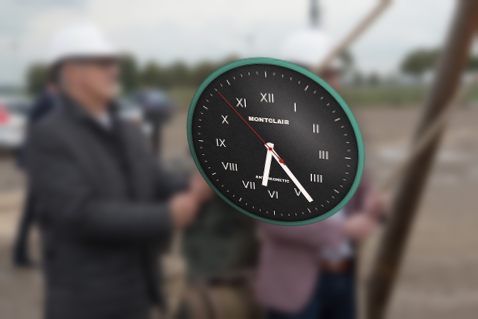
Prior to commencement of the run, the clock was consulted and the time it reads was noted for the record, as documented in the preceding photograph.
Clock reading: 6:23:53
